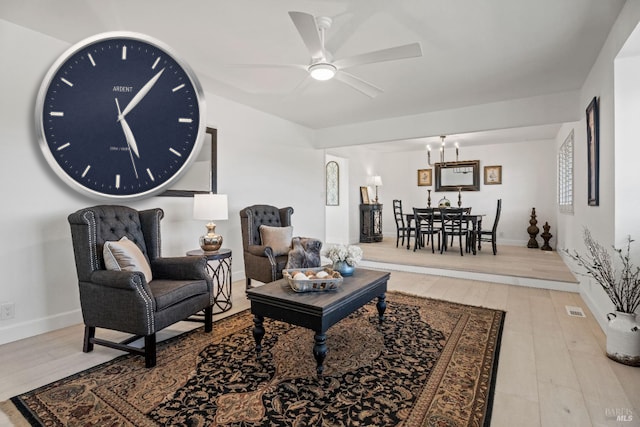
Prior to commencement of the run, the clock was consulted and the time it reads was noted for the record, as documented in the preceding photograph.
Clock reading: 5:06:27
